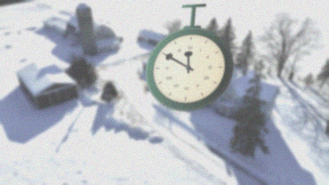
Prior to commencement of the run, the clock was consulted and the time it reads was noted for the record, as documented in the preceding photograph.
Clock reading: 11:50
